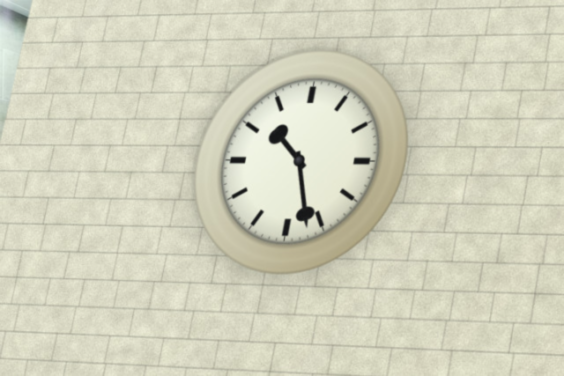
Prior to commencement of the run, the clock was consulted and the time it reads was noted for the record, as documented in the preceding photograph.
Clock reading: 10:27
